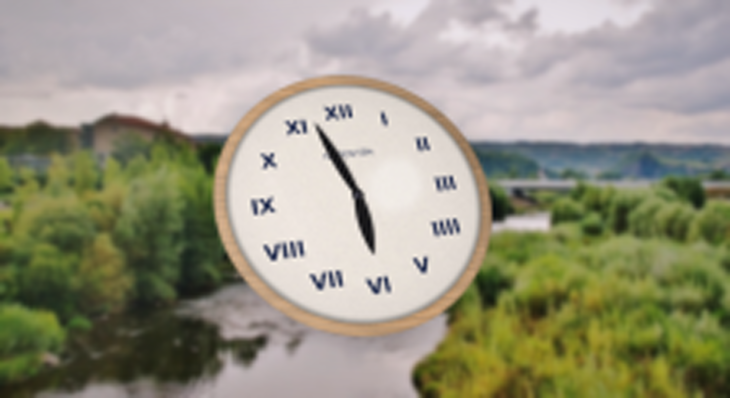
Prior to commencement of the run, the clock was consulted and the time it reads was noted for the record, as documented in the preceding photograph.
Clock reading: 5:57
